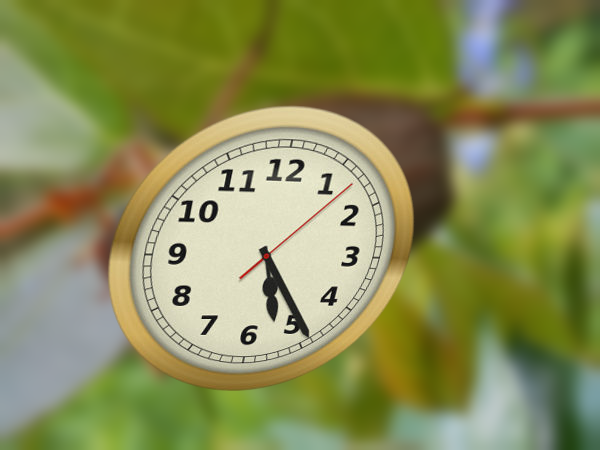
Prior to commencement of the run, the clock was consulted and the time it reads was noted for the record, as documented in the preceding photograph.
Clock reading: 5:24:07
